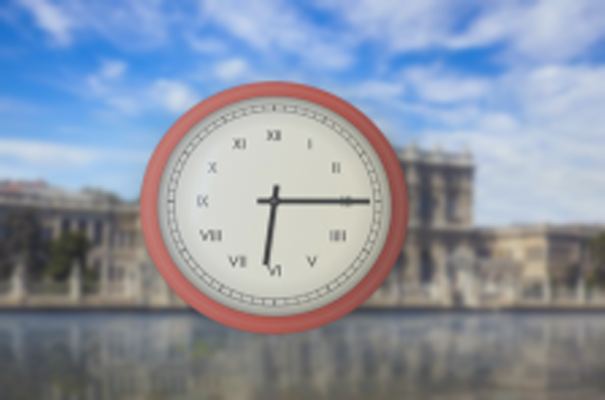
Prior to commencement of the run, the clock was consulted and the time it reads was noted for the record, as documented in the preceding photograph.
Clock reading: 6:15
